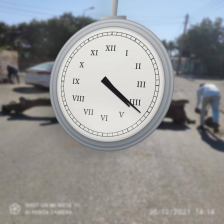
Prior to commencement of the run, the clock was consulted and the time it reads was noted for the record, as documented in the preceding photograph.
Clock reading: 4:21
